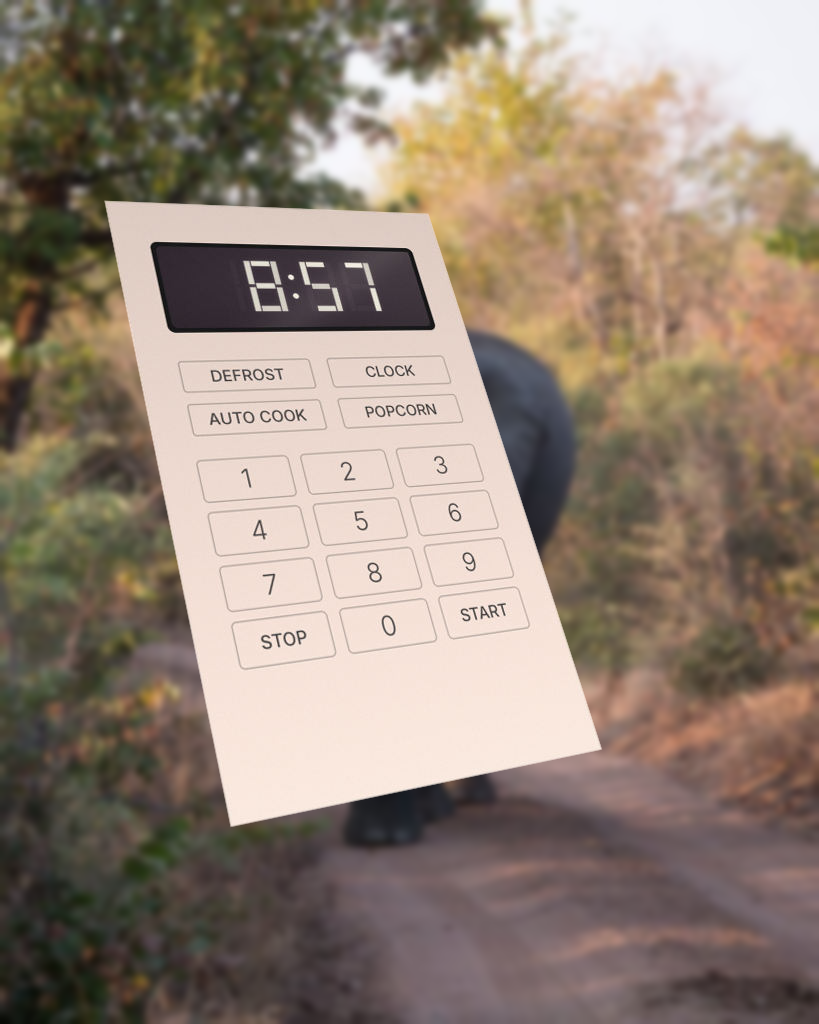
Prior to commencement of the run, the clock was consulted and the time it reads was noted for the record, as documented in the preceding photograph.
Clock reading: 8:57
